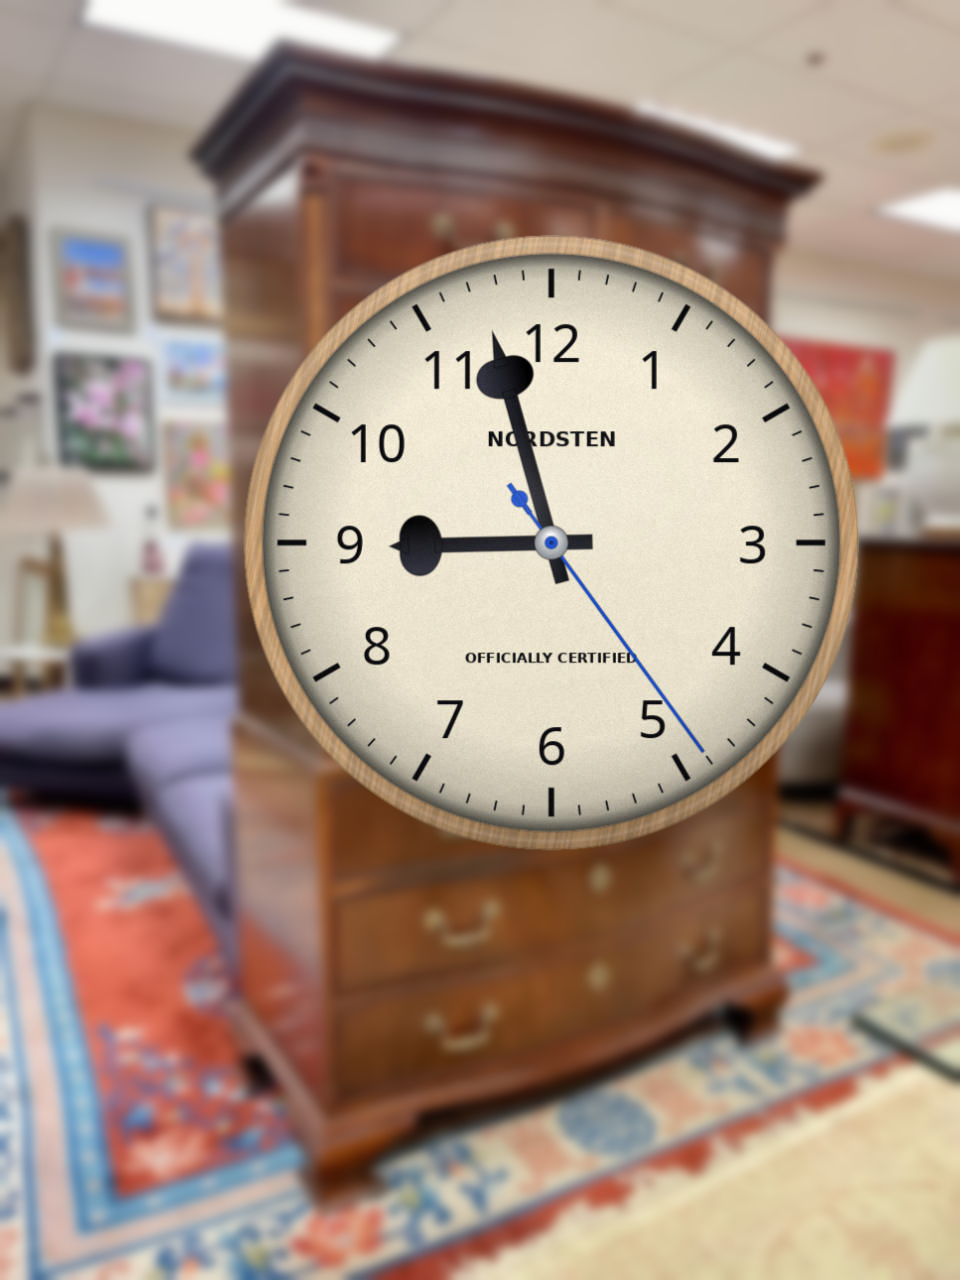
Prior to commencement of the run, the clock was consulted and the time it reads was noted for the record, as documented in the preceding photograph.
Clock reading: 8:57:24
